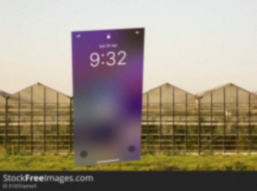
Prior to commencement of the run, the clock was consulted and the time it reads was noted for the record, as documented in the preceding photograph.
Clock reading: 9:32
